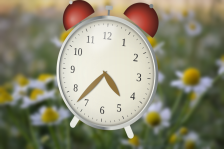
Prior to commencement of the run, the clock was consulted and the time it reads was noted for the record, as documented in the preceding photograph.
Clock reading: 4:37
